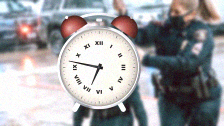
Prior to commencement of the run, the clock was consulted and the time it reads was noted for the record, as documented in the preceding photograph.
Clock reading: 6:47
